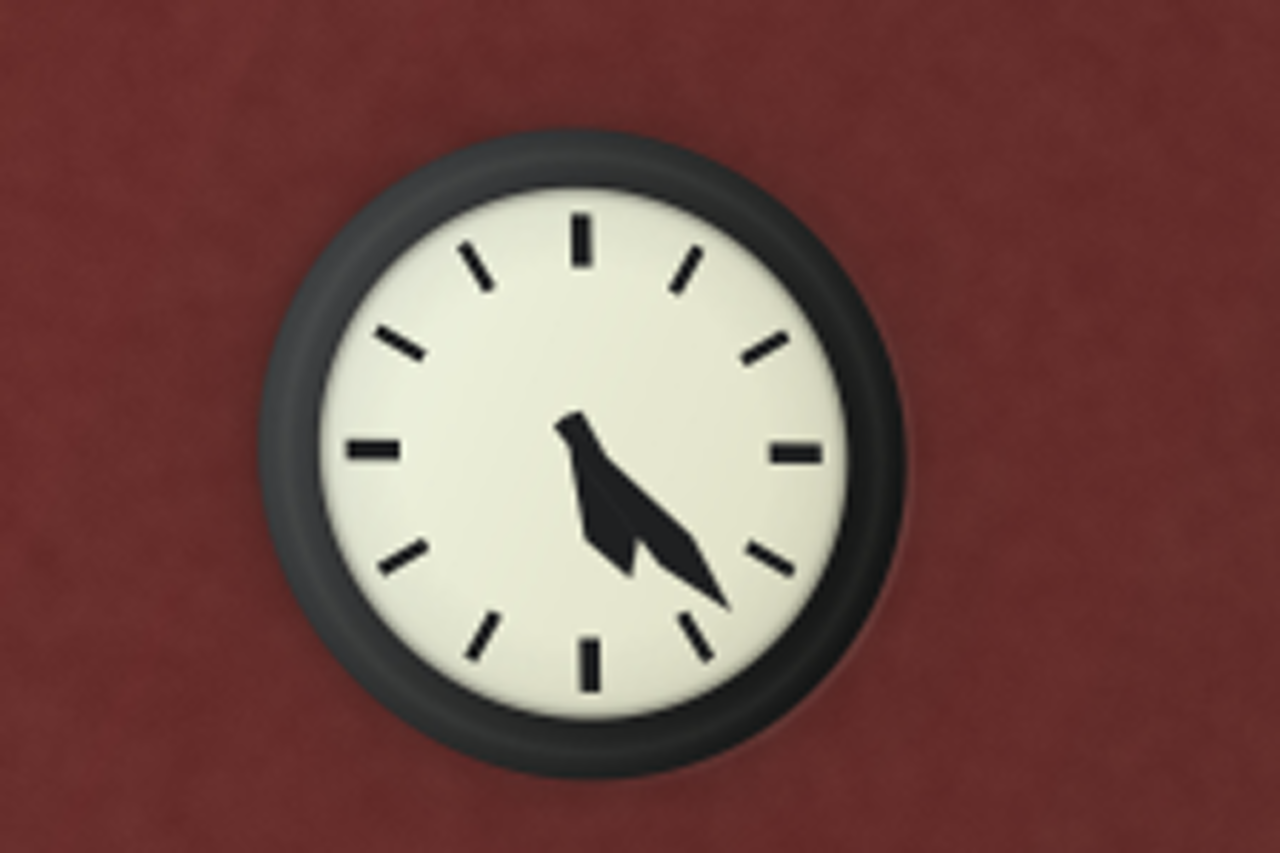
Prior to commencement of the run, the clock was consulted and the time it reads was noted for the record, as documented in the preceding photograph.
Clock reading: 5:23
